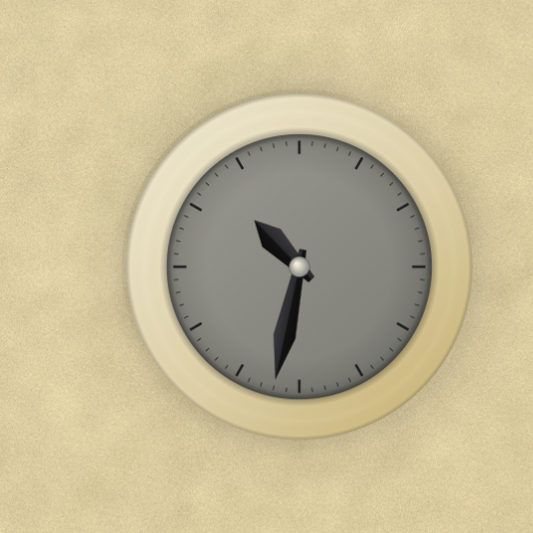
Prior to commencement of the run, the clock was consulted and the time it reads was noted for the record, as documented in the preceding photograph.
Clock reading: 10:32
